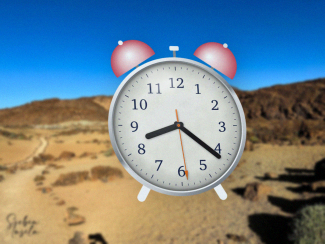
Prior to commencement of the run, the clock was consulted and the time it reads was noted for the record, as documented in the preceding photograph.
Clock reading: 8:21:29
